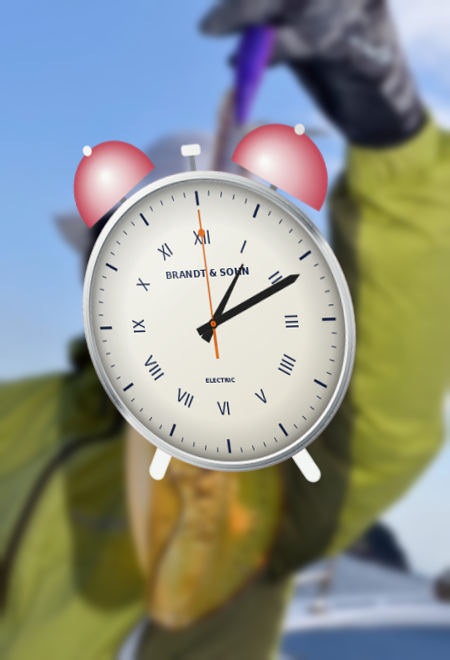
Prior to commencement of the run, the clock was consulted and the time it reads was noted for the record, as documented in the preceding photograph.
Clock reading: 1:11:00
